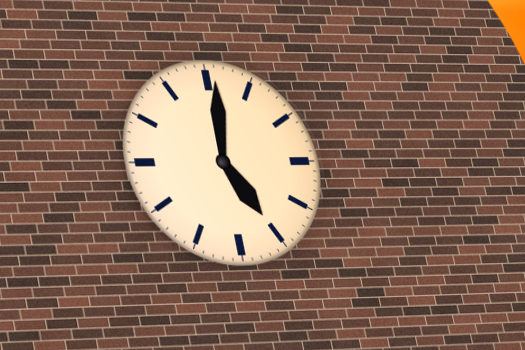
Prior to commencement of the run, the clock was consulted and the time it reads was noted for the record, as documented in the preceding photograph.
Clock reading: 5:01
